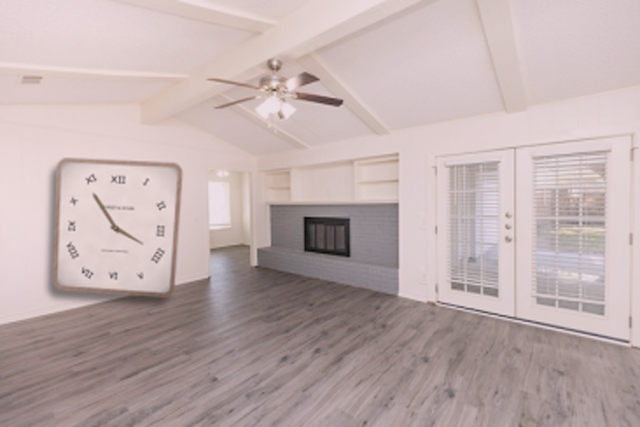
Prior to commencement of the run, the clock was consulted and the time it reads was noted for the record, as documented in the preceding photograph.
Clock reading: 3:54
